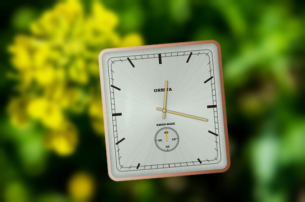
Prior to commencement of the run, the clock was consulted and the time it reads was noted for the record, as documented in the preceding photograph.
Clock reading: 12:18
